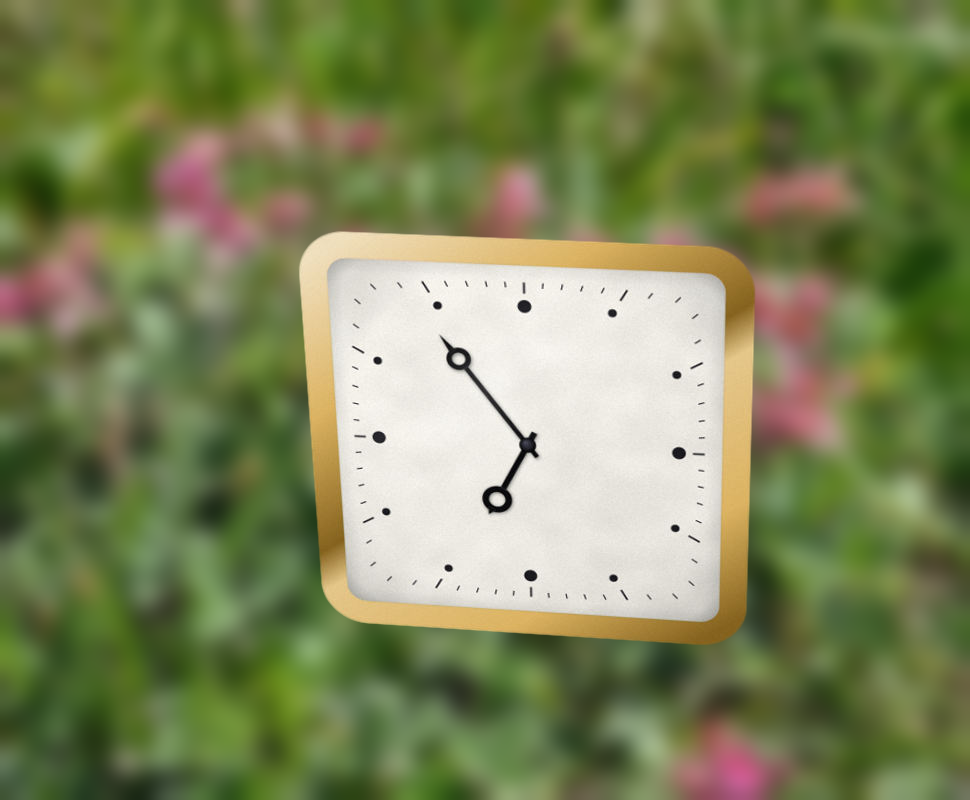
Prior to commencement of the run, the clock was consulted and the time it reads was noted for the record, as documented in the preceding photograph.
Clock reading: 6:54
